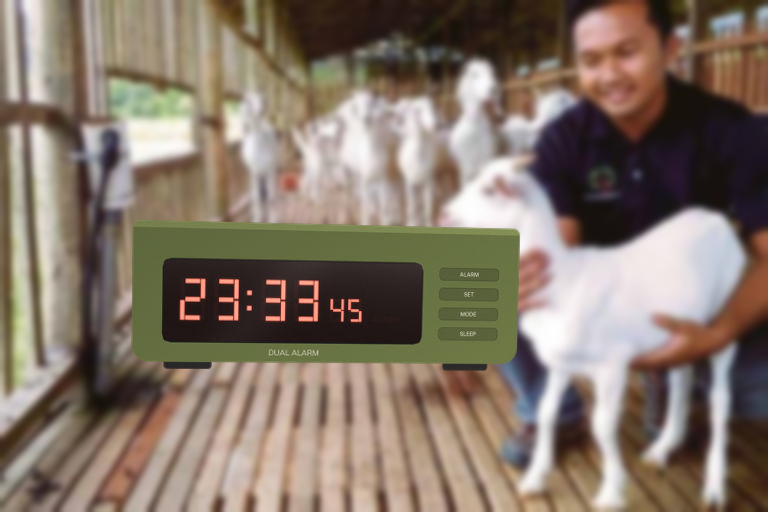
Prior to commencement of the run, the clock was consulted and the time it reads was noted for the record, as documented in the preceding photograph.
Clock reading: 23:33:45
